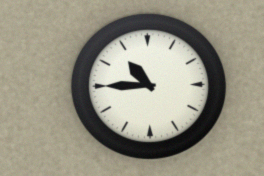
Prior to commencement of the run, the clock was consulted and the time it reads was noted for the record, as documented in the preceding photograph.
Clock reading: 10:45
